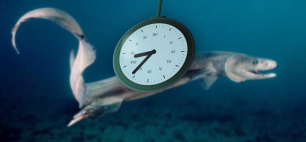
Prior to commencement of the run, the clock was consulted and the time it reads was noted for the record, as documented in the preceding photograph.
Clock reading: 8:36
